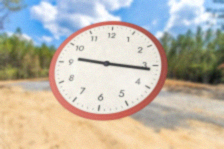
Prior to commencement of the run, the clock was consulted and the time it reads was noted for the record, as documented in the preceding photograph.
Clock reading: 9:16
